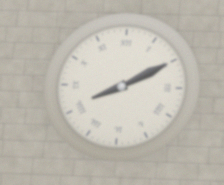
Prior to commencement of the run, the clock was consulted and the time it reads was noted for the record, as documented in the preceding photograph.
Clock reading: 8:10
